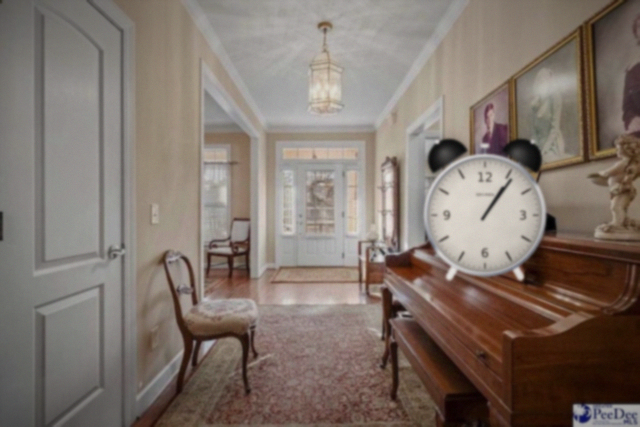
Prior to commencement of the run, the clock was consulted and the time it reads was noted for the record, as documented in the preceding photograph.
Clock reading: 1:06
